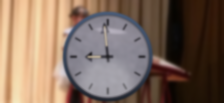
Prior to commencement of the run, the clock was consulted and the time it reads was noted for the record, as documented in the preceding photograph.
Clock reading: 8:59
